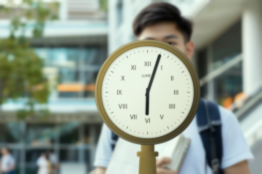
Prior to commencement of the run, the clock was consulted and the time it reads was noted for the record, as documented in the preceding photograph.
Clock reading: 6:03
